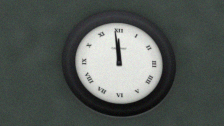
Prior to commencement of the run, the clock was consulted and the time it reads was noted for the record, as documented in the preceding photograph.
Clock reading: 11:59
